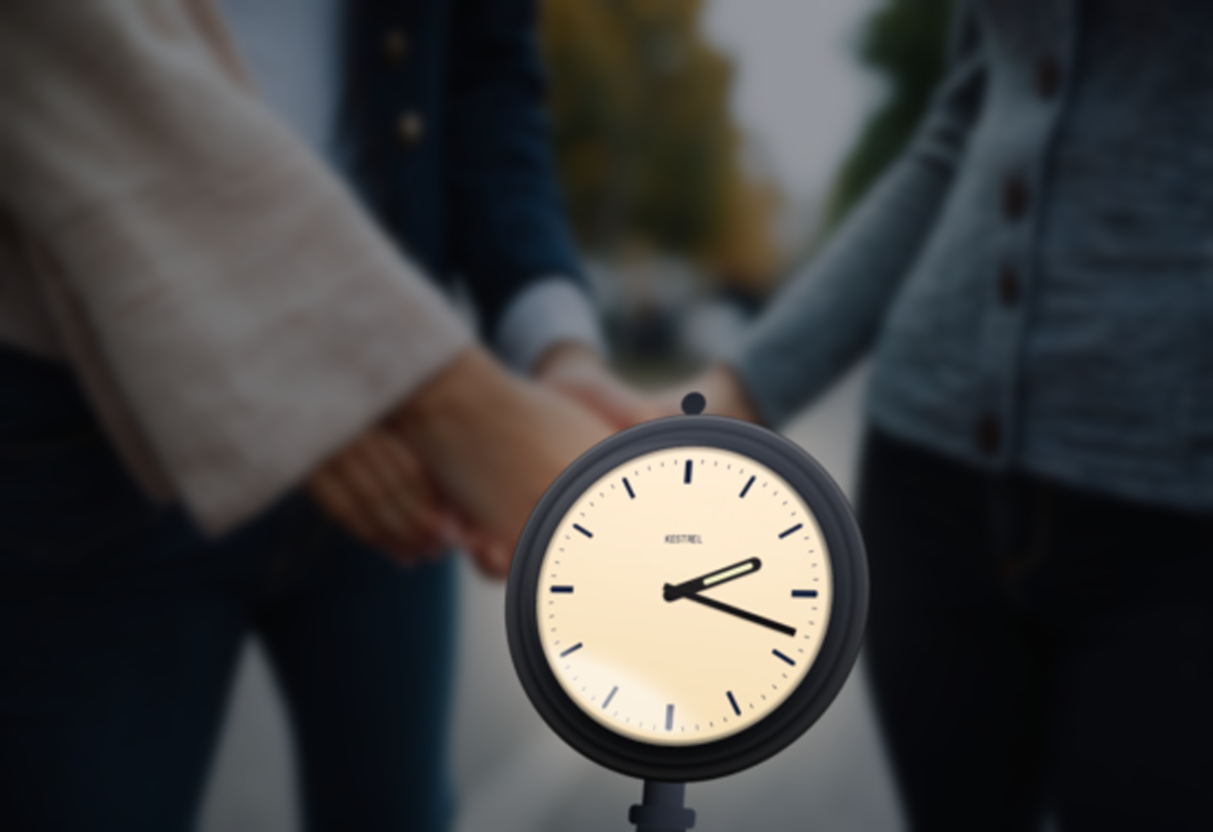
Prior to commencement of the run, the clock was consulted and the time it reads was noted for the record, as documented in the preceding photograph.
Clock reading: 2:18
